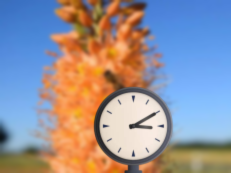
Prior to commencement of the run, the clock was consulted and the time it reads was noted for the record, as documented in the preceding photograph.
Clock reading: 3:10
